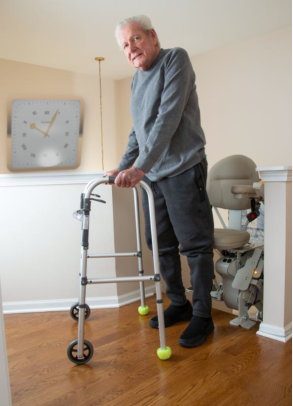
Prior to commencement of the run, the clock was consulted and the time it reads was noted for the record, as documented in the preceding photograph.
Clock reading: 10:04
